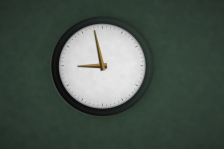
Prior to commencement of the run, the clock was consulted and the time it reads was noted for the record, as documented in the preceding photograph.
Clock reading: 8:58
